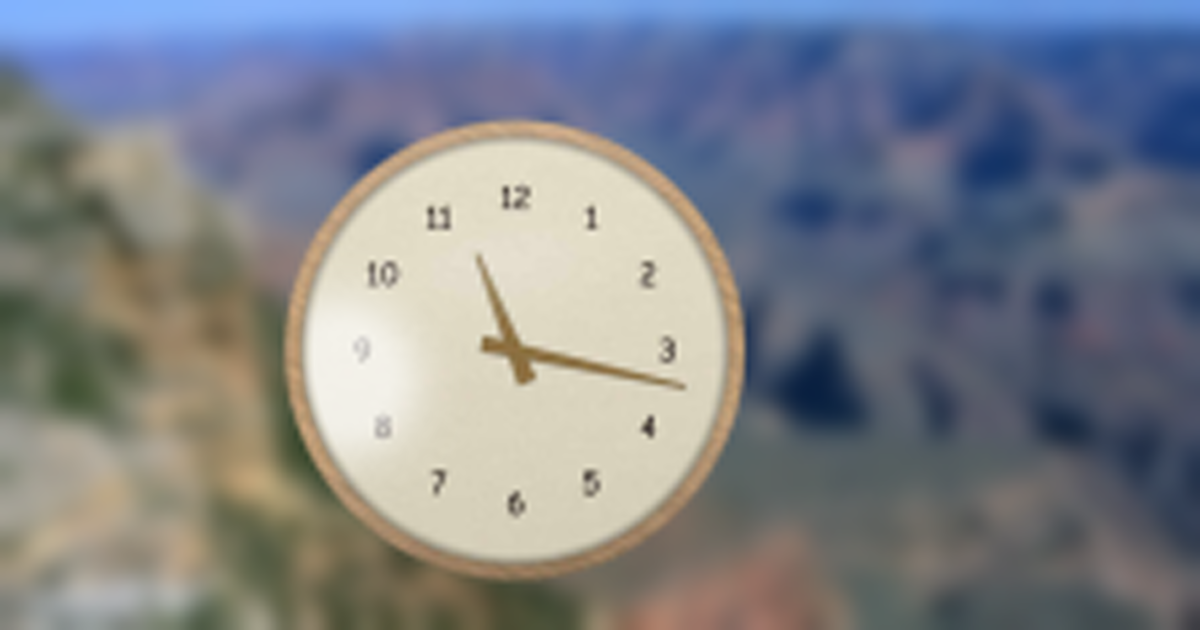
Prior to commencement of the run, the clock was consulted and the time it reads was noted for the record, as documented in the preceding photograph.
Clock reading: 11:17
